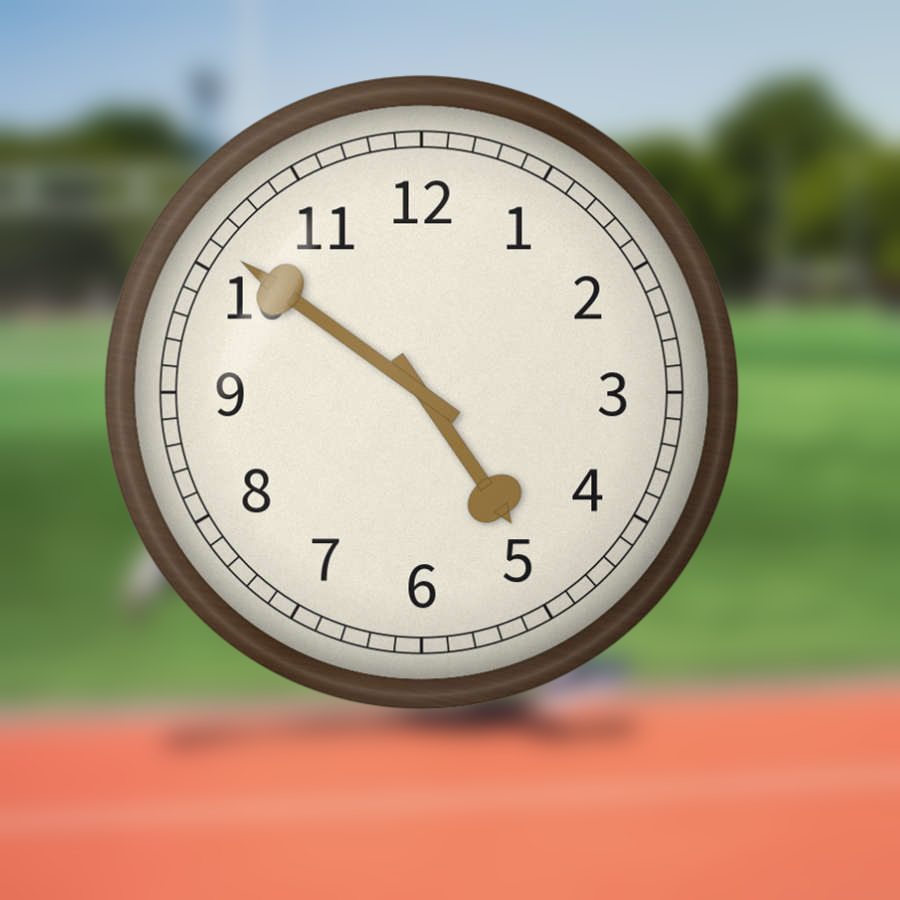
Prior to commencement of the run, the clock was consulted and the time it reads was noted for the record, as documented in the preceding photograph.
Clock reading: 4:51
